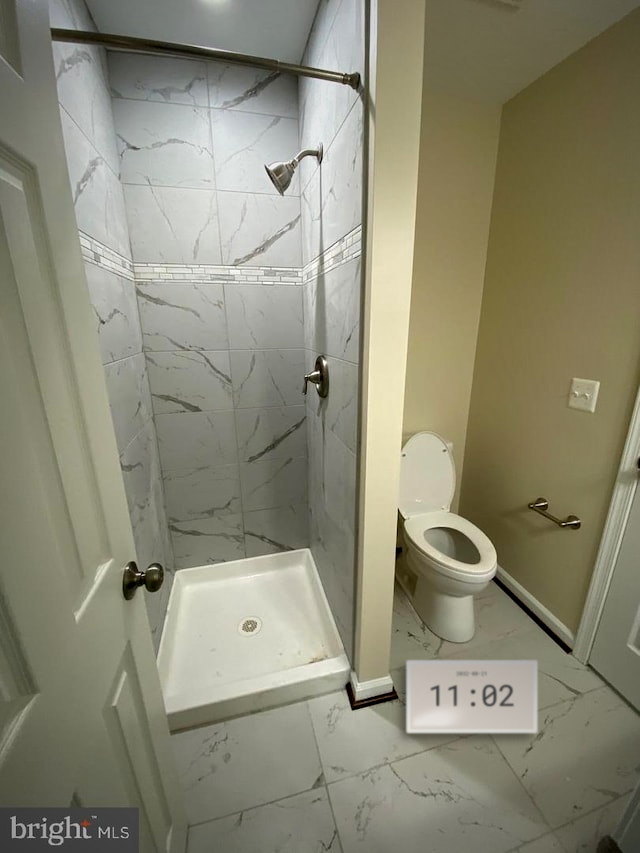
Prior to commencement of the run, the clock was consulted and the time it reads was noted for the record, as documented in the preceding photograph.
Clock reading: 11:02
